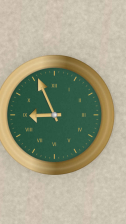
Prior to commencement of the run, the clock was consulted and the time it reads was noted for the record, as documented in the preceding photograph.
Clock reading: 8:56
